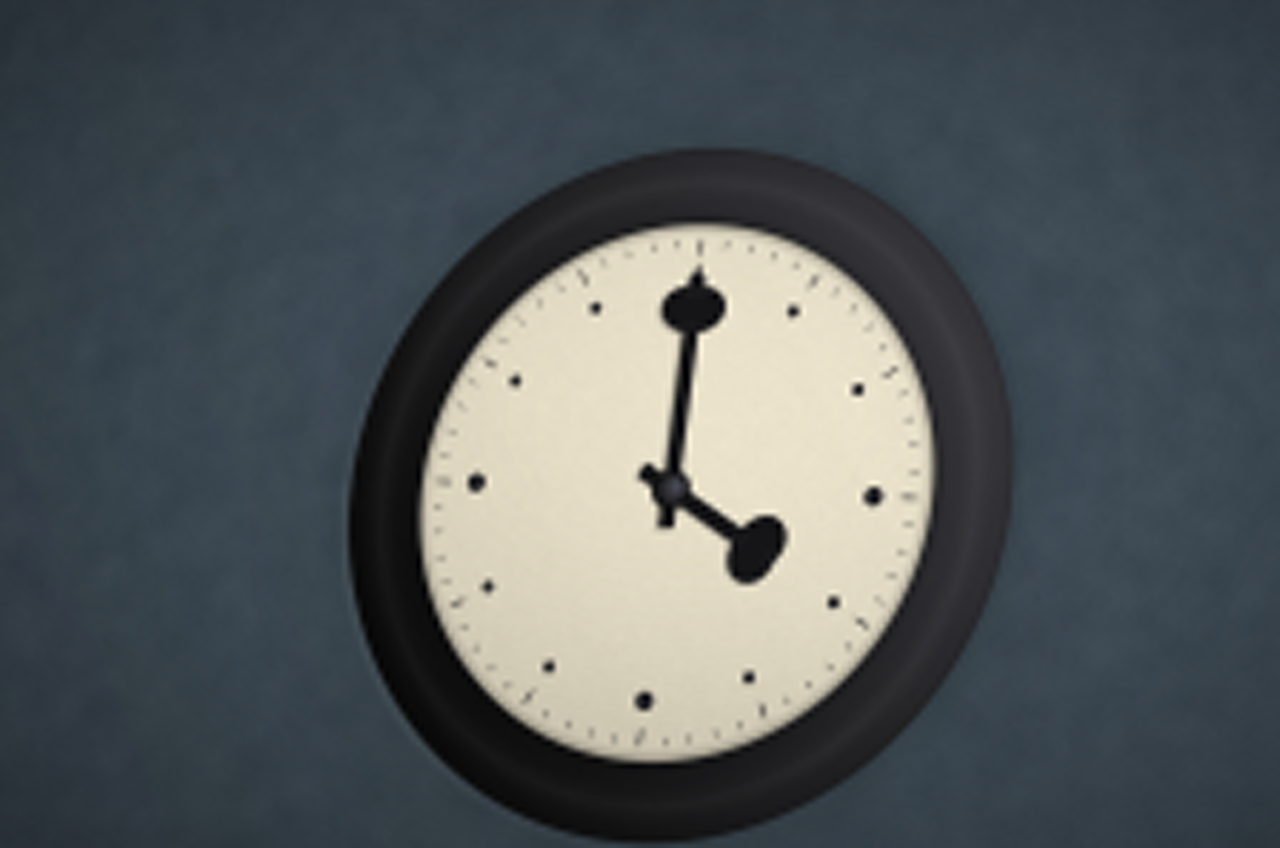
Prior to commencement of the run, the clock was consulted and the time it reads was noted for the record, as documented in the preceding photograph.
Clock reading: 4:00
